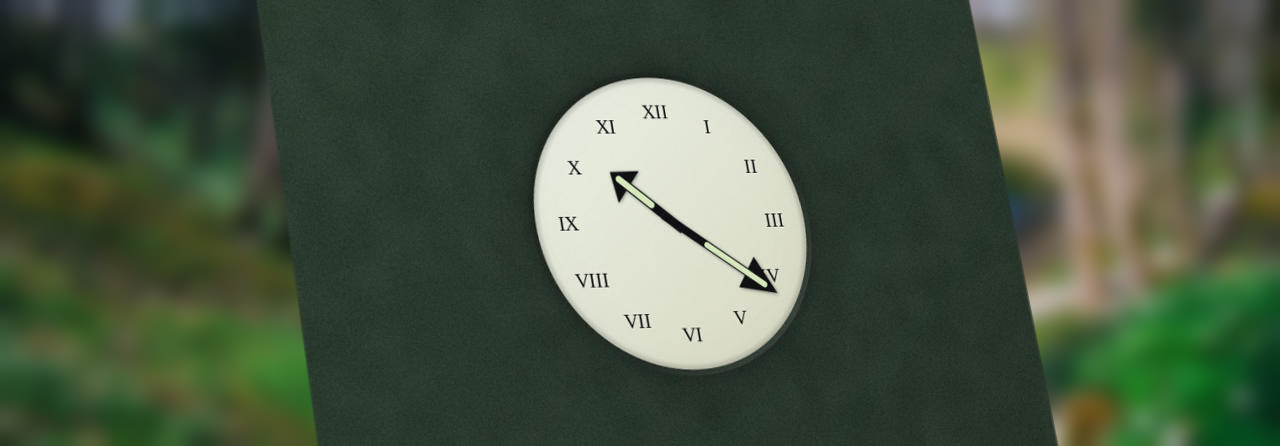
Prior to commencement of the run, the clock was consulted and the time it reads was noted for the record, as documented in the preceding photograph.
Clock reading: 10:21
